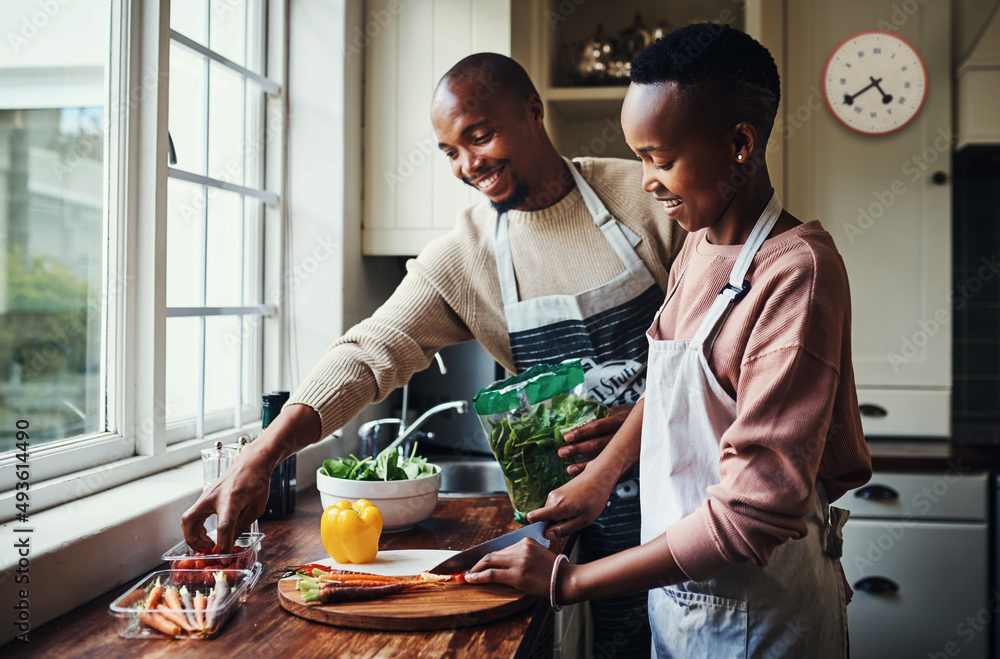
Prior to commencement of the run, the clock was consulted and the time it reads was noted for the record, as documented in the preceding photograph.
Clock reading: 4:39
